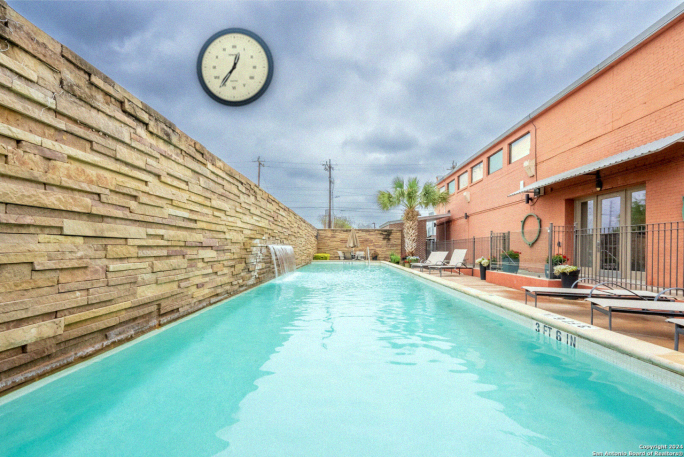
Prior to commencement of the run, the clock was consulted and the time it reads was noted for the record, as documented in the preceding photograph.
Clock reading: 12:36
